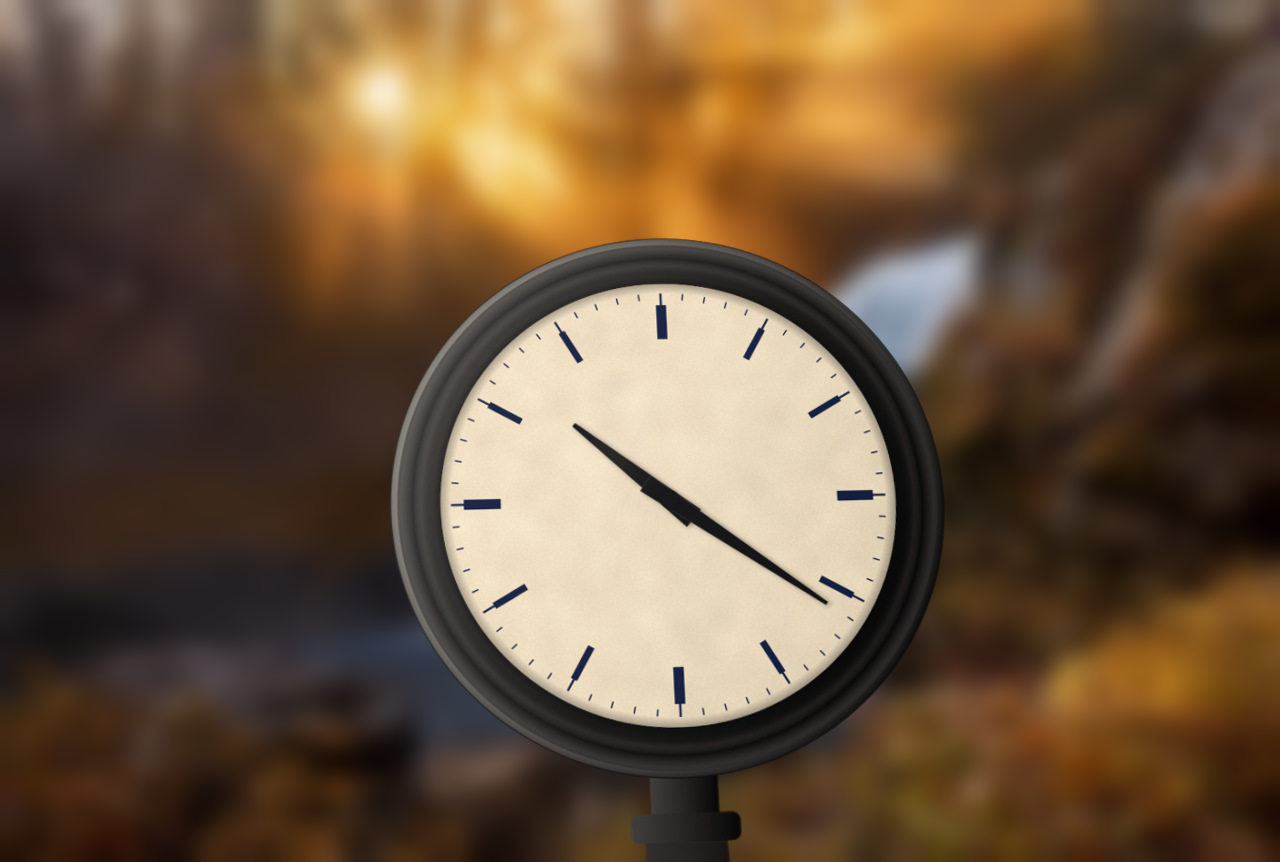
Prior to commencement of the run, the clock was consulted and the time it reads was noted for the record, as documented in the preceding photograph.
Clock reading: 10:21
